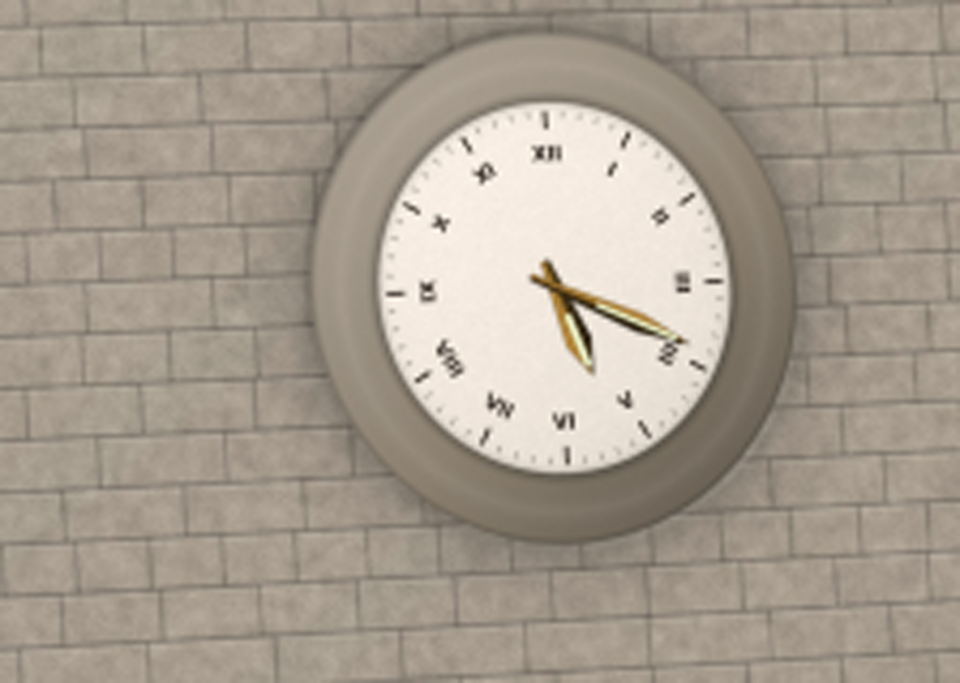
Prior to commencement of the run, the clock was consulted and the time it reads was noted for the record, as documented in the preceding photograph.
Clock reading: 5:19
